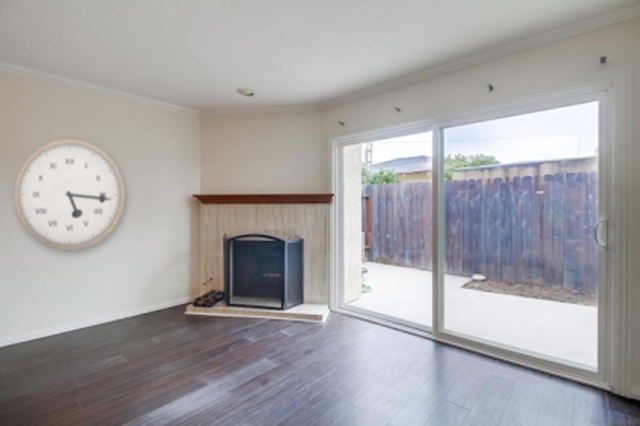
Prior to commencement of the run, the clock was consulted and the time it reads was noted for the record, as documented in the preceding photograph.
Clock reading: 5:16
